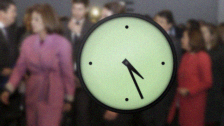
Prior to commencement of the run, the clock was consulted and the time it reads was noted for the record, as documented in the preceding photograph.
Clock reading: 4:26
